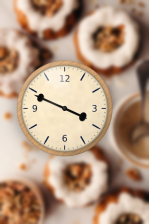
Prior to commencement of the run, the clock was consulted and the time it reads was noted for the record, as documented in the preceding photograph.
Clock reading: 3:49
